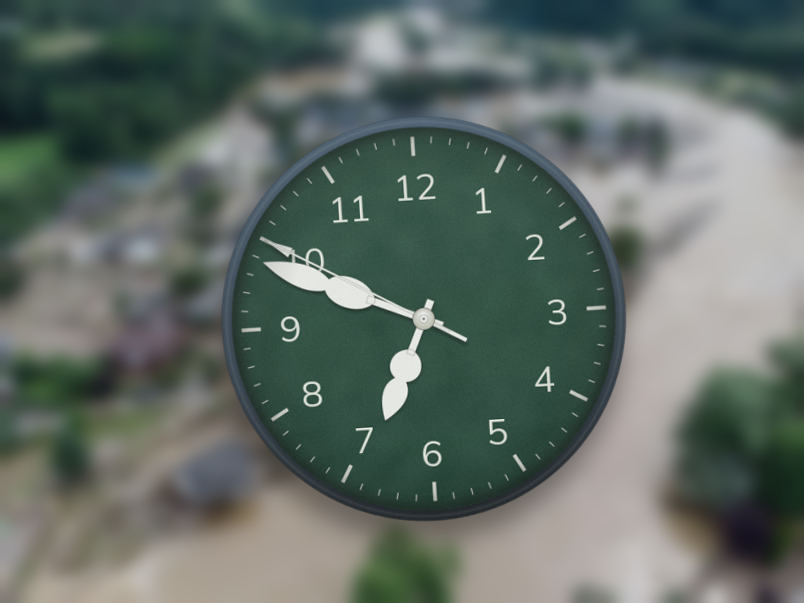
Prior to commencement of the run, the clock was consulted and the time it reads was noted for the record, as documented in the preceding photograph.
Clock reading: 6:48:50
